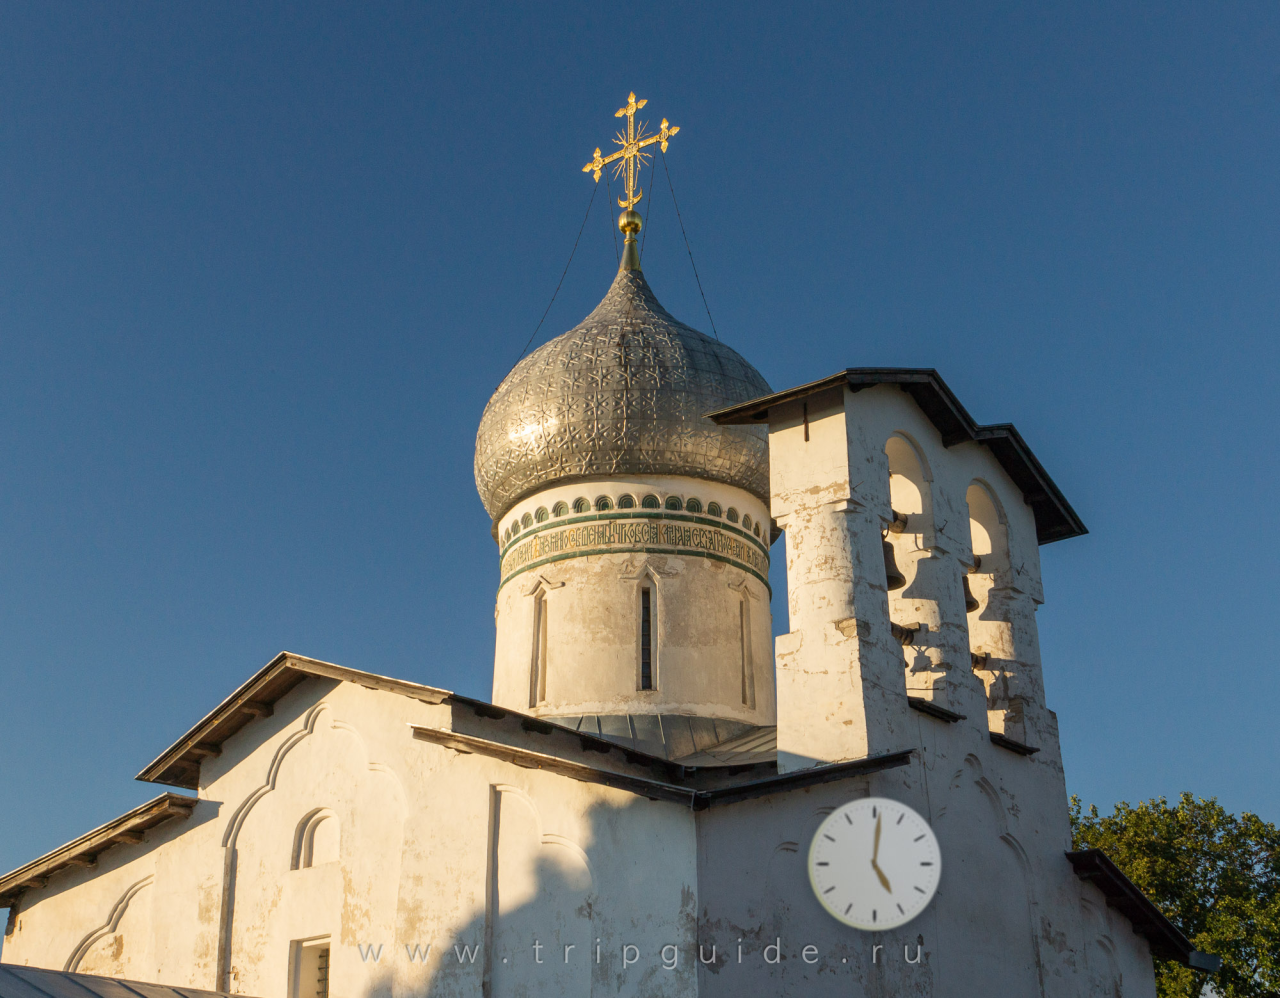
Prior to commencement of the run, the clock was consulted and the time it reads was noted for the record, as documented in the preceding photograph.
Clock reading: 5:01
